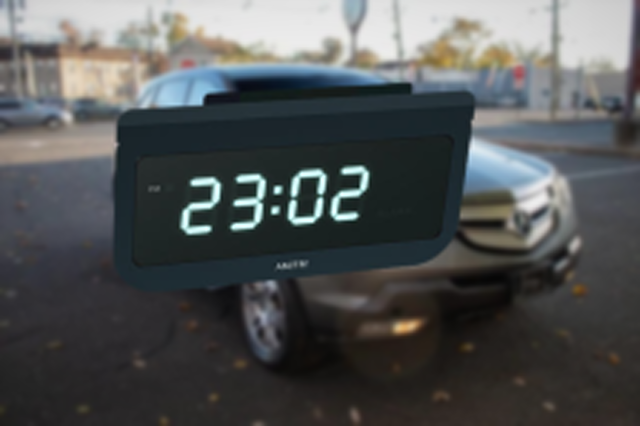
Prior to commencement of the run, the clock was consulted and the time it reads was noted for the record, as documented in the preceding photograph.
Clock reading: 23:02
